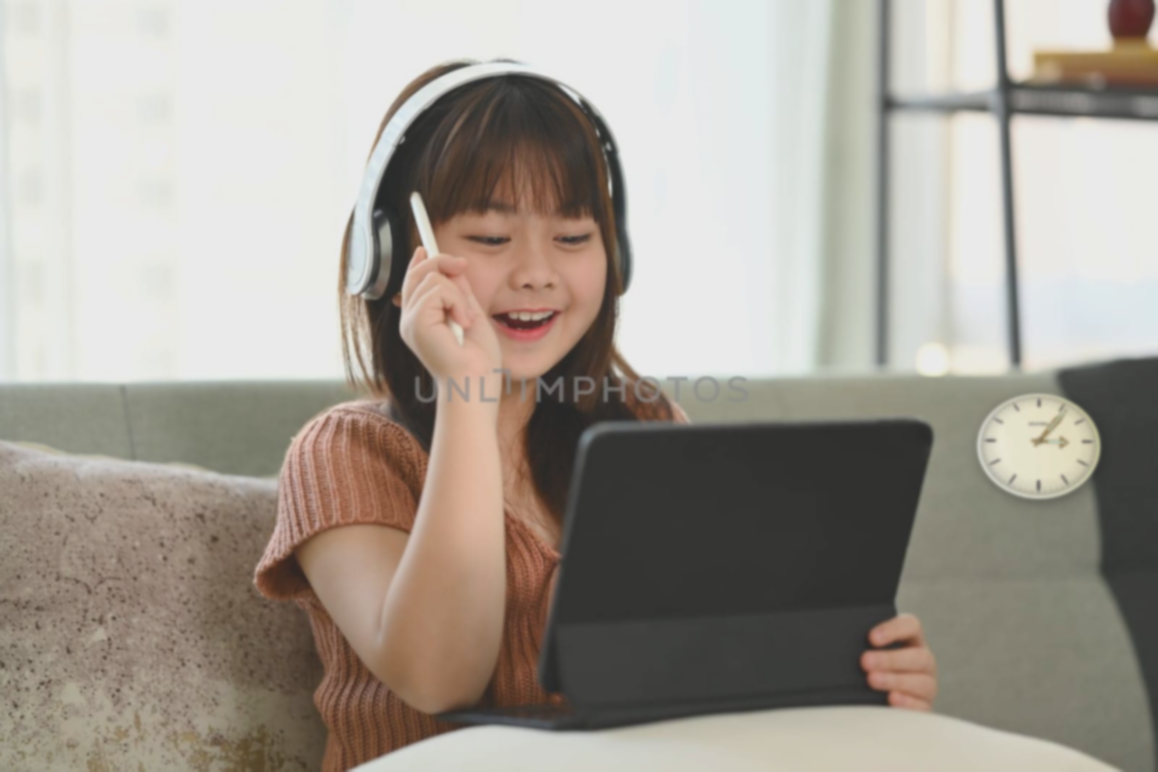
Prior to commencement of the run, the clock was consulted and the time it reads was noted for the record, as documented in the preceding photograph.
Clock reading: 3:06
